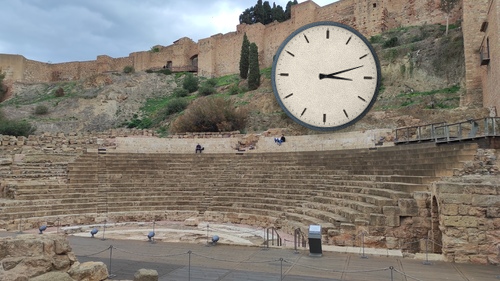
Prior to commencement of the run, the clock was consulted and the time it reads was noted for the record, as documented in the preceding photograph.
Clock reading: 3:12
